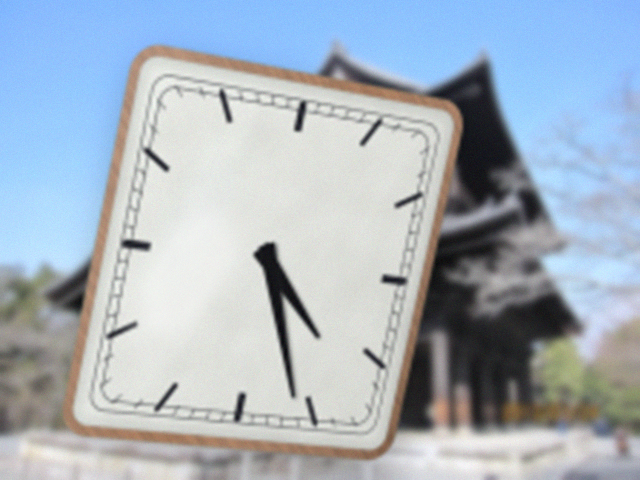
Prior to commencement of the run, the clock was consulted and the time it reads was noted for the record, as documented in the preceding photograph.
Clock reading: 4:26
